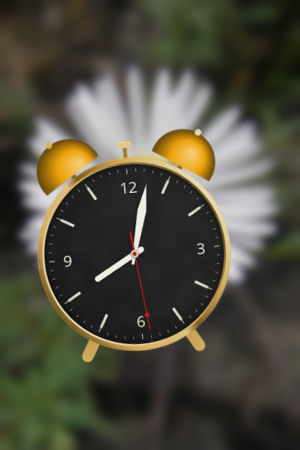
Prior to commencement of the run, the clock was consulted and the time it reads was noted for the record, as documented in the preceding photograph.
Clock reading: 8:02:29
